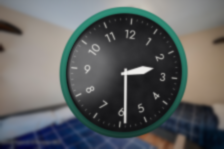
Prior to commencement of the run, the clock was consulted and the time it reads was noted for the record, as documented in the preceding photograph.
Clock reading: 2:29
